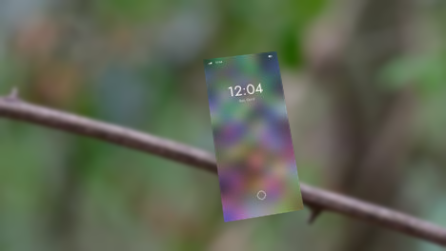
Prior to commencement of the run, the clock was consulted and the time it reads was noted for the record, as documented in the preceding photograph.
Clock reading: 12:04
